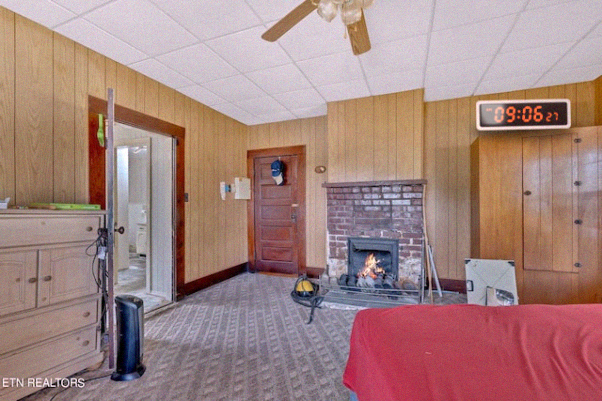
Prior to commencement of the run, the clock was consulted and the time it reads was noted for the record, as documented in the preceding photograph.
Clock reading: 9:06:27
